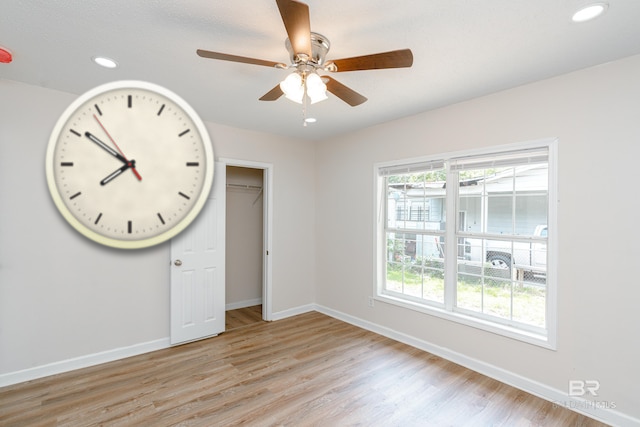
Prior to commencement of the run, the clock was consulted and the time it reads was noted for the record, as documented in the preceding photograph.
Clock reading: 7:50:54
